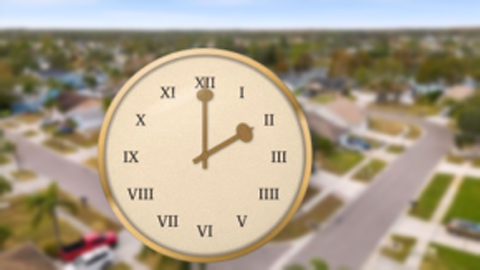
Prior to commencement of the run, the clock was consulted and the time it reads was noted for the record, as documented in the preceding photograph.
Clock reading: 2:00
